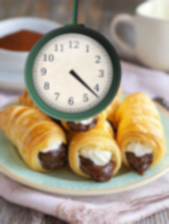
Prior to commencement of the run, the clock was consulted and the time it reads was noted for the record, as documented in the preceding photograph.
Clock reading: 4:22
